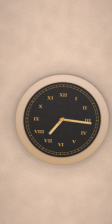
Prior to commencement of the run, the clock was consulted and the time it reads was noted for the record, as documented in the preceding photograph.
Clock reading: 7:16
